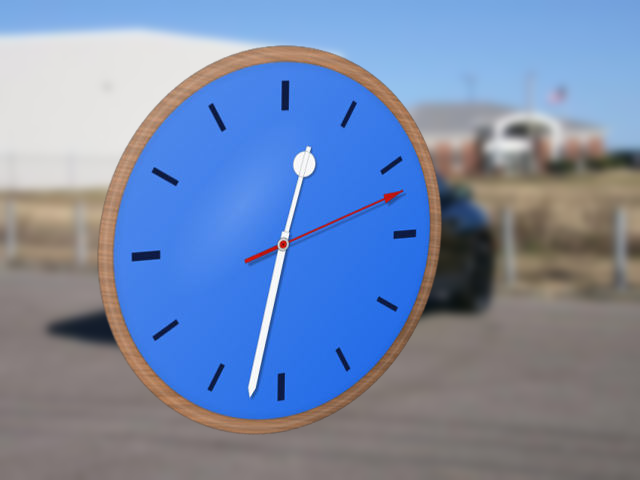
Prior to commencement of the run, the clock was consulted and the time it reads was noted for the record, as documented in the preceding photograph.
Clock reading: 12:32:12
